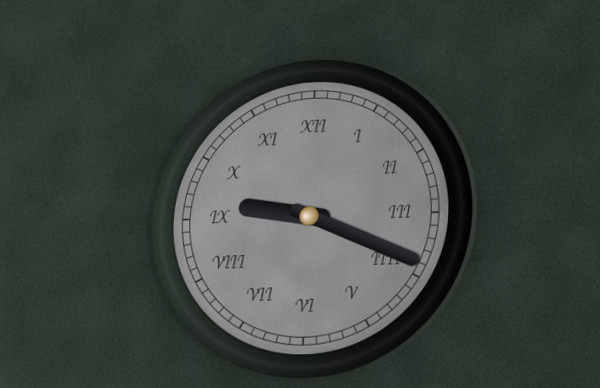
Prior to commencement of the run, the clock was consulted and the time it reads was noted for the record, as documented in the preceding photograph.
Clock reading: 9:19
